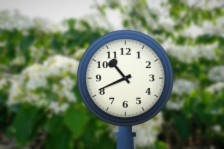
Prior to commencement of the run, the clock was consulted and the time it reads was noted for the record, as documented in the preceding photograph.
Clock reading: 10:41
